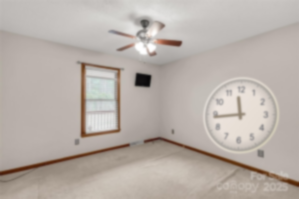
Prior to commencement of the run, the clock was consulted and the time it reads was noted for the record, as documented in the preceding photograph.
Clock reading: 11:44
